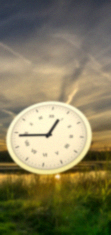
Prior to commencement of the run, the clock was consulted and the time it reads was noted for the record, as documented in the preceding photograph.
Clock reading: 12:44
